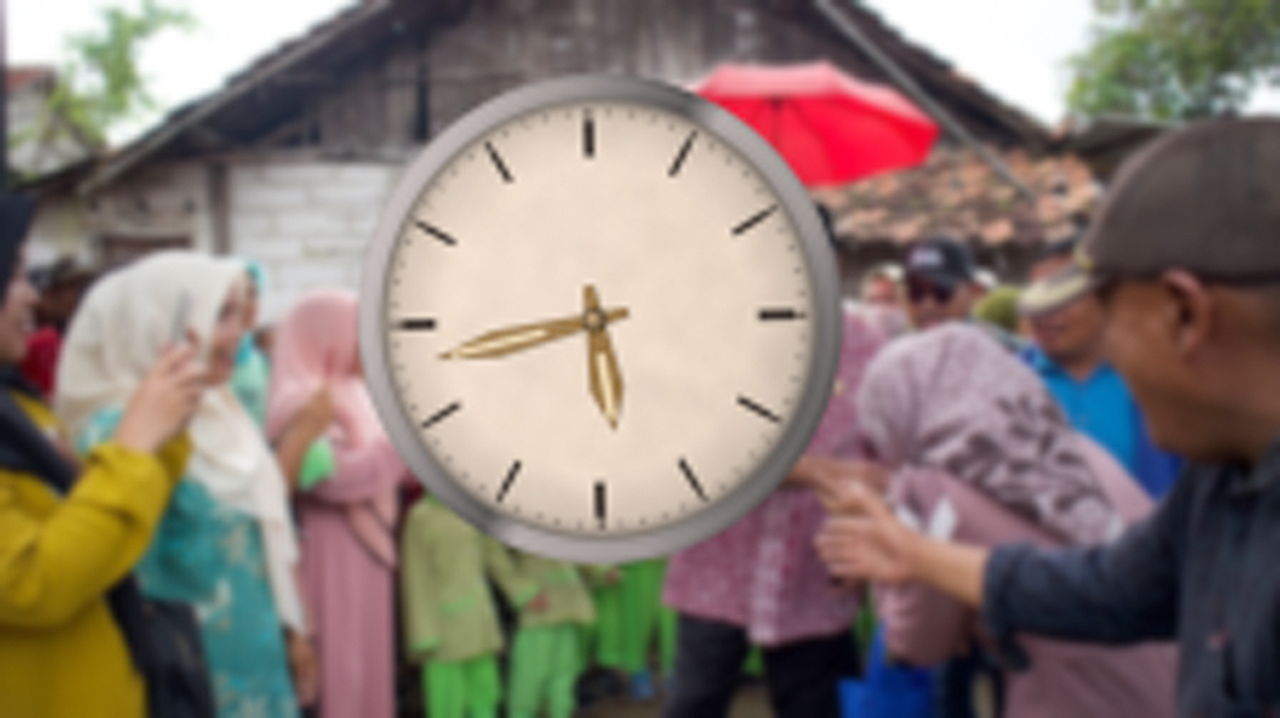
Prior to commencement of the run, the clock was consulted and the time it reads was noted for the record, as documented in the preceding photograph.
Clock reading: 5:43
